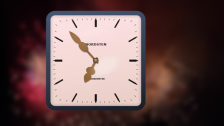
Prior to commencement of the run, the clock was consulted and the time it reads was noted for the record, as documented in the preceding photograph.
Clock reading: 6:53
